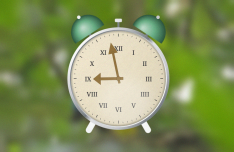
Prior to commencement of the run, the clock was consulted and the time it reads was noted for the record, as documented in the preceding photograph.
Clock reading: 8:58
